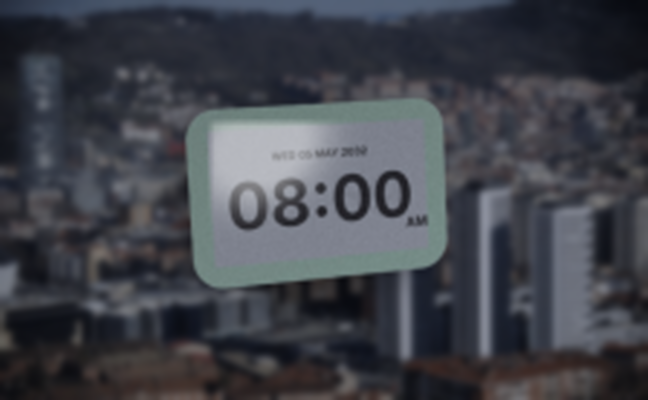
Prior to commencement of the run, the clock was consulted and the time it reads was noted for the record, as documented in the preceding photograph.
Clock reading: 8:00
